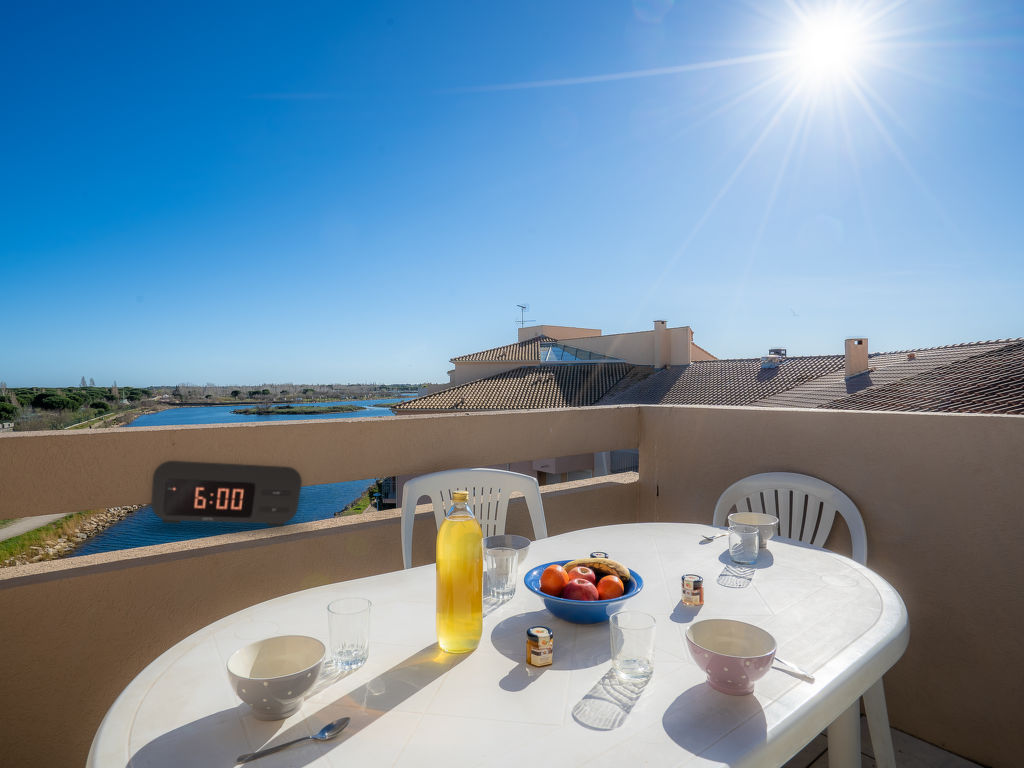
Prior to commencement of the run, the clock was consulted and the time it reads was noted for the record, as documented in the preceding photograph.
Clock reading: 6:00
